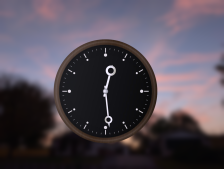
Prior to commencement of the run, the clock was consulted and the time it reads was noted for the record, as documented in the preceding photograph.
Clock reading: 12:29
